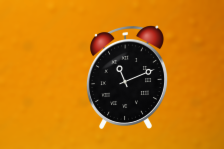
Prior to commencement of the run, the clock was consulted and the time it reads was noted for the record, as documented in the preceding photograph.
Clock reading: 11:12
